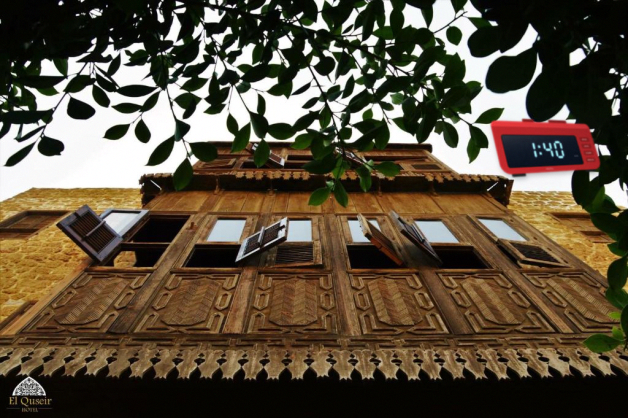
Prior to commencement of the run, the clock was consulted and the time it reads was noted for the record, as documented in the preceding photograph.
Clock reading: 1:40
